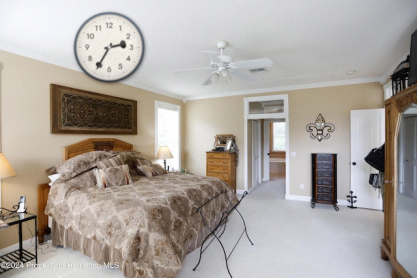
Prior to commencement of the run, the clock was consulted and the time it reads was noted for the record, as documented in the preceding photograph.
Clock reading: 2:35
